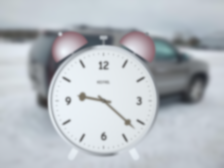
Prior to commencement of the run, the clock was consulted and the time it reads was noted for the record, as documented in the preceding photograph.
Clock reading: 9:22
